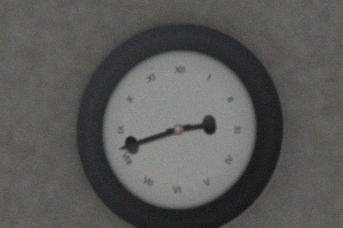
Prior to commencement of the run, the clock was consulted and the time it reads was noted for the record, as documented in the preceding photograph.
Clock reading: 2:42
